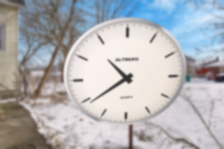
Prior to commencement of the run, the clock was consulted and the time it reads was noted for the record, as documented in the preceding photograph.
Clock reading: 10:39
